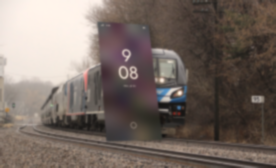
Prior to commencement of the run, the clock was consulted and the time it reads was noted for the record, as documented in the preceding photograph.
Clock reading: 9:08
